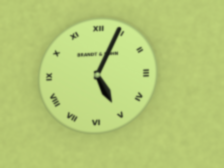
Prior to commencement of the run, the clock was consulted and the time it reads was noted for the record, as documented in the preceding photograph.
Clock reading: 5:04
